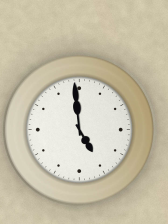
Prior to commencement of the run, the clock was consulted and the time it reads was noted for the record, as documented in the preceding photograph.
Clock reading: 4:59
